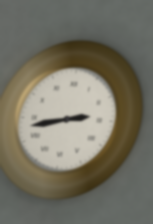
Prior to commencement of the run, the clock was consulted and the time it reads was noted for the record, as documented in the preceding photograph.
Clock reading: 2:43
